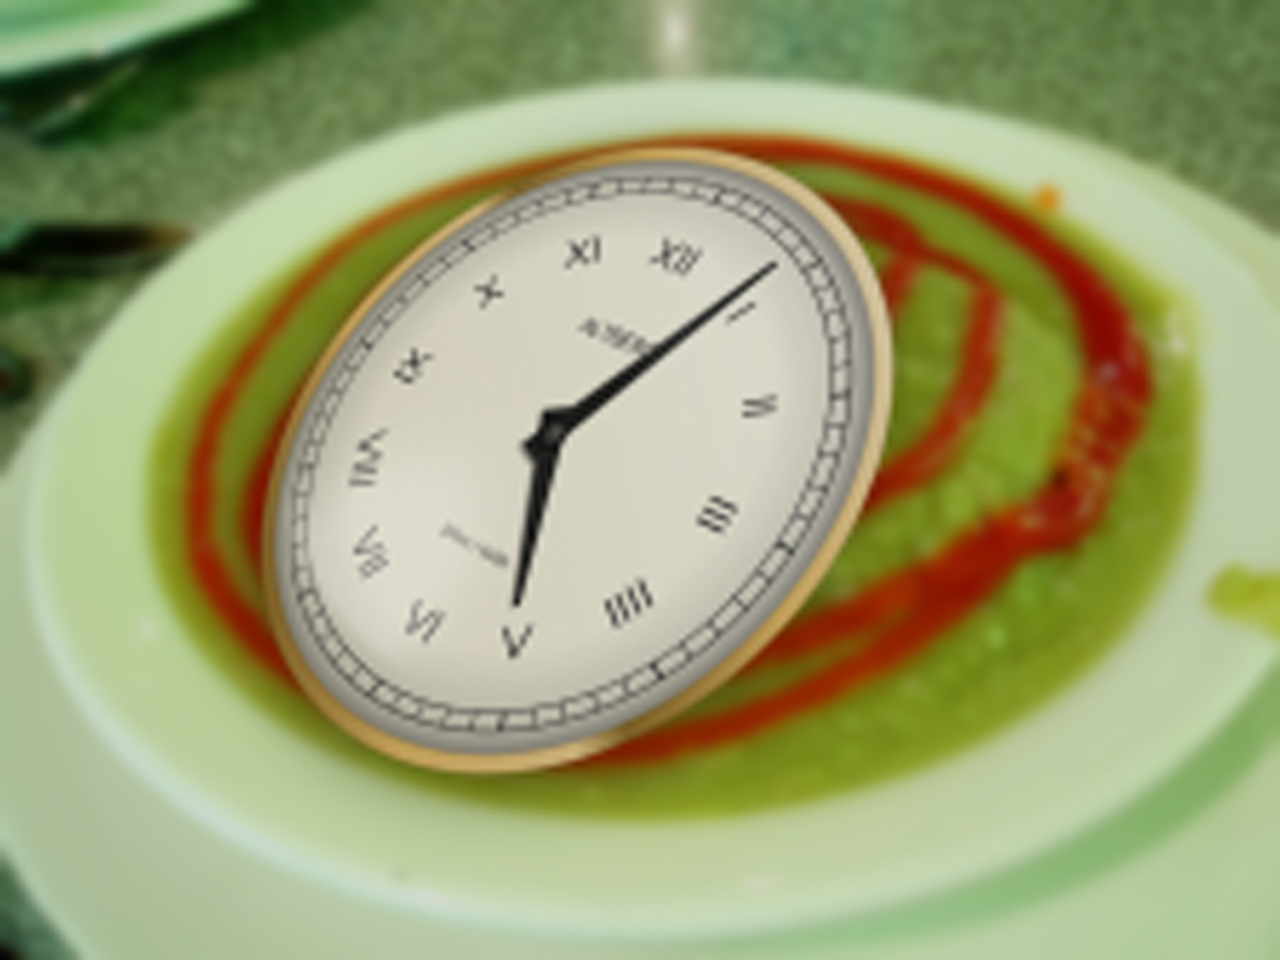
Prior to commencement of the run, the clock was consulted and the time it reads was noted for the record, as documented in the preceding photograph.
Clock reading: 5:04
